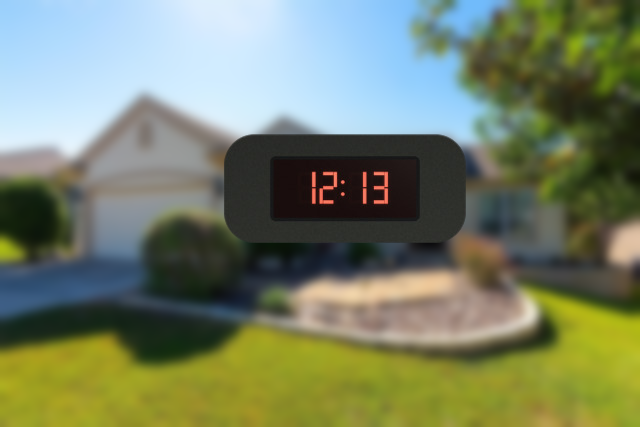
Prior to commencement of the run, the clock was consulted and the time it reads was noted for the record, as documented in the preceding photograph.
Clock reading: 12:13
